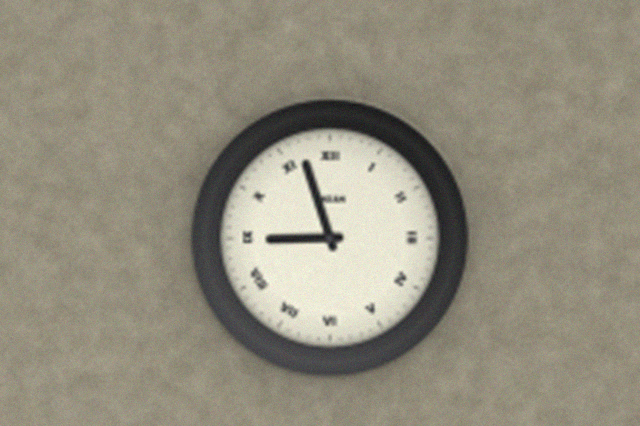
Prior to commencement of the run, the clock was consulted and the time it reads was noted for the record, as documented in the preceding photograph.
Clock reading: 8:57
